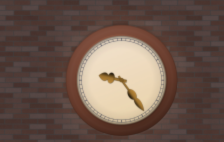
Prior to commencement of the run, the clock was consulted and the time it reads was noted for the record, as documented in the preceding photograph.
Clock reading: 9:24
